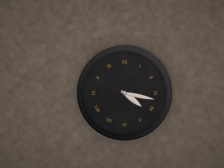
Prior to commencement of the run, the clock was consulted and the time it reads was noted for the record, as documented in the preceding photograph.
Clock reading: 4:17
